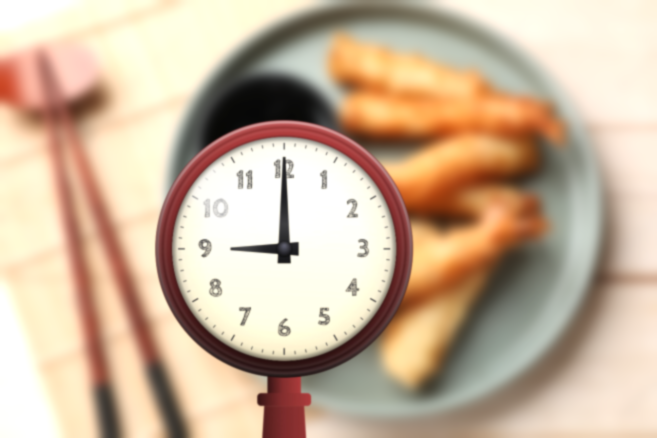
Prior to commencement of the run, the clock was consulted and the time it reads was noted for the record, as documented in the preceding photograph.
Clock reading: 9:00
